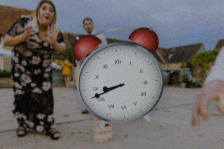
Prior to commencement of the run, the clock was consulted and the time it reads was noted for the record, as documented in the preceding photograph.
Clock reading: 8:42
